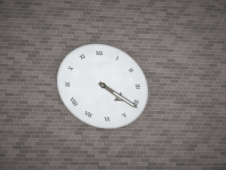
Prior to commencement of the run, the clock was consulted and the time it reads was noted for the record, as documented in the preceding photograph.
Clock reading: 4:21
